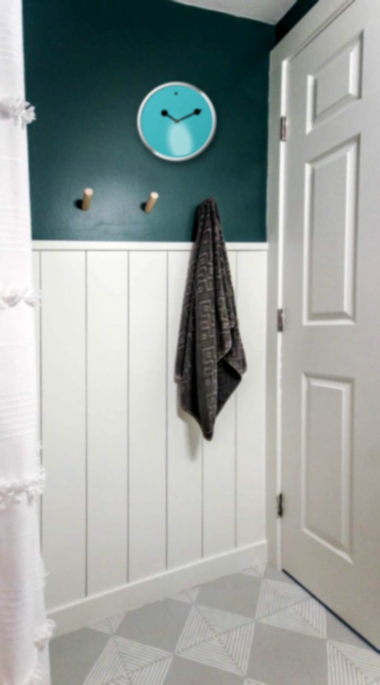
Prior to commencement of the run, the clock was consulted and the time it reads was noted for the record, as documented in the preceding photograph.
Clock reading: 10:11
